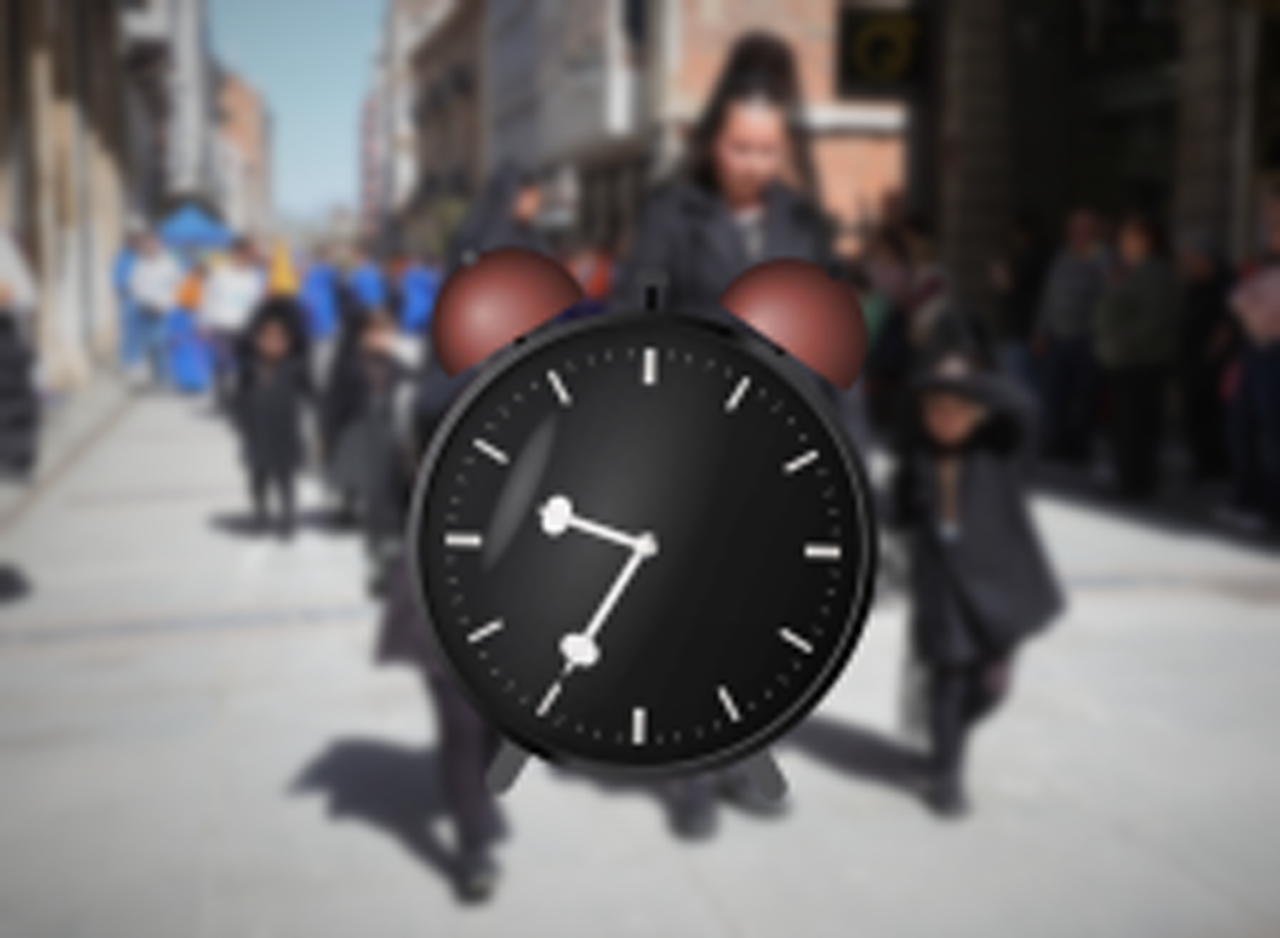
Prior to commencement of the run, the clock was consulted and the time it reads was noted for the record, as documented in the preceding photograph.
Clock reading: 9:35
